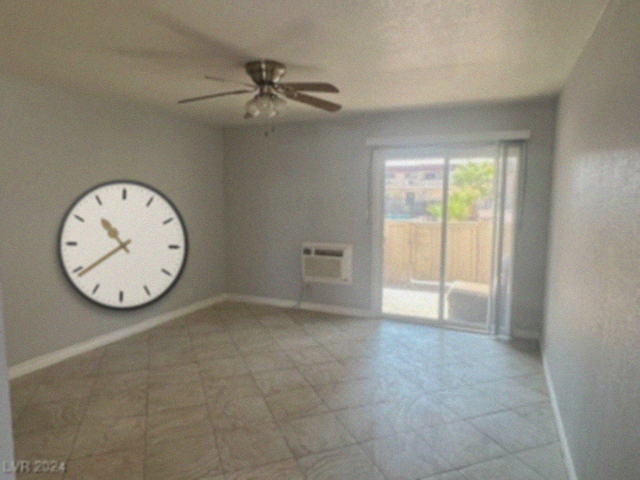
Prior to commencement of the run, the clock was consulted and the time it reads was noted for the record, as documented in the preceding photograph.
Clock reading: 10:39
